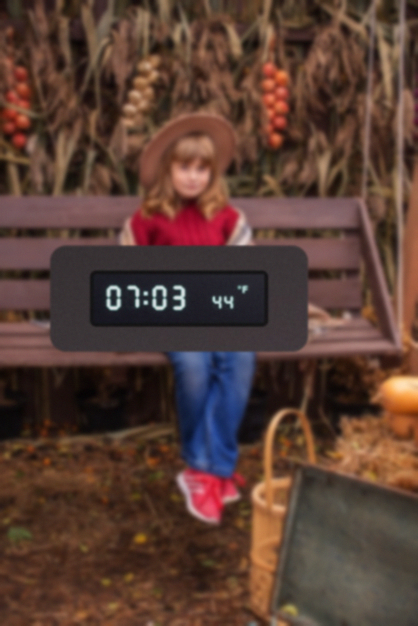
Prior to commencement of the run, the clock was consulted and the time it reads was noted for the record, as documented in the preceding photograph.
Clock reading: 7:03
